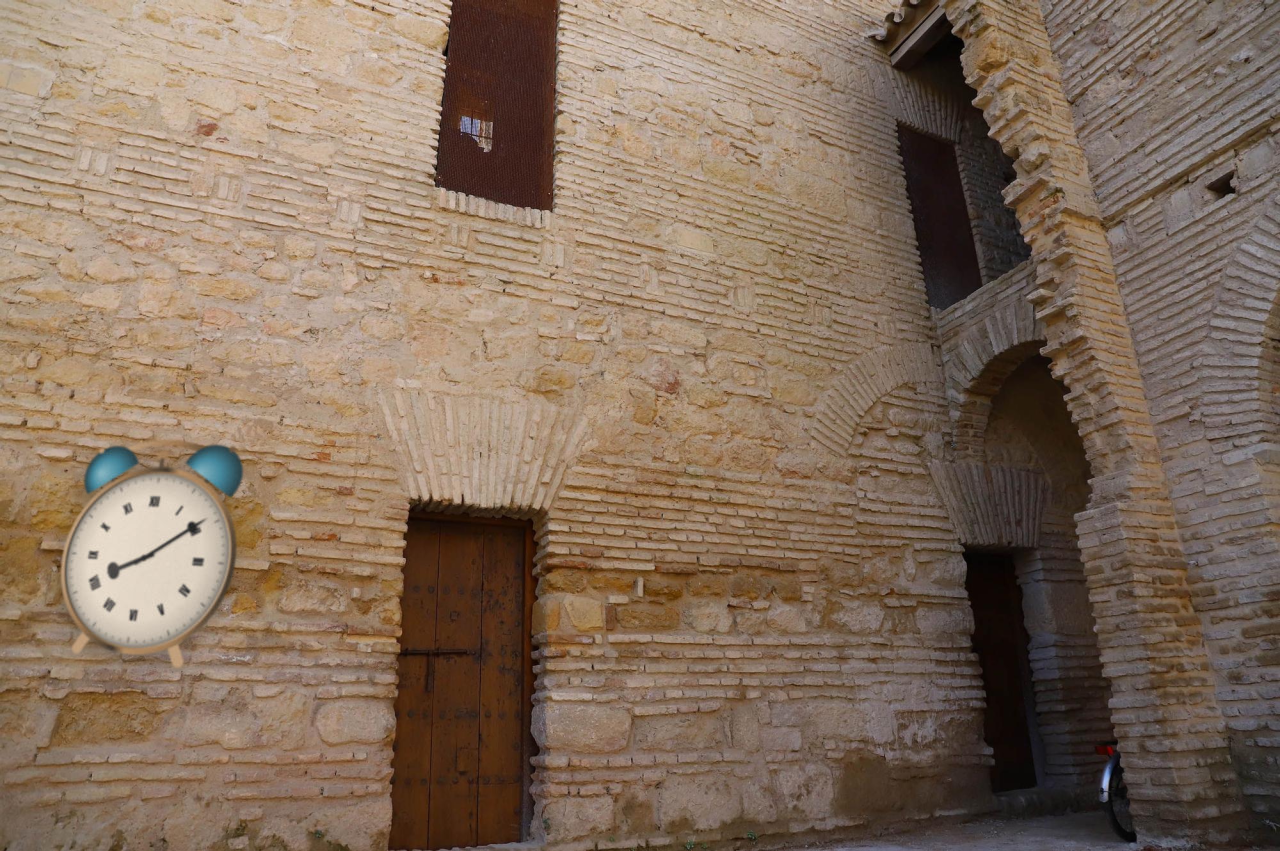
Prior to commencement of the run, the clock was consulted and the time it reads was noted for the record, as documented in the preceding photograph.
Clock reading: 8:09
